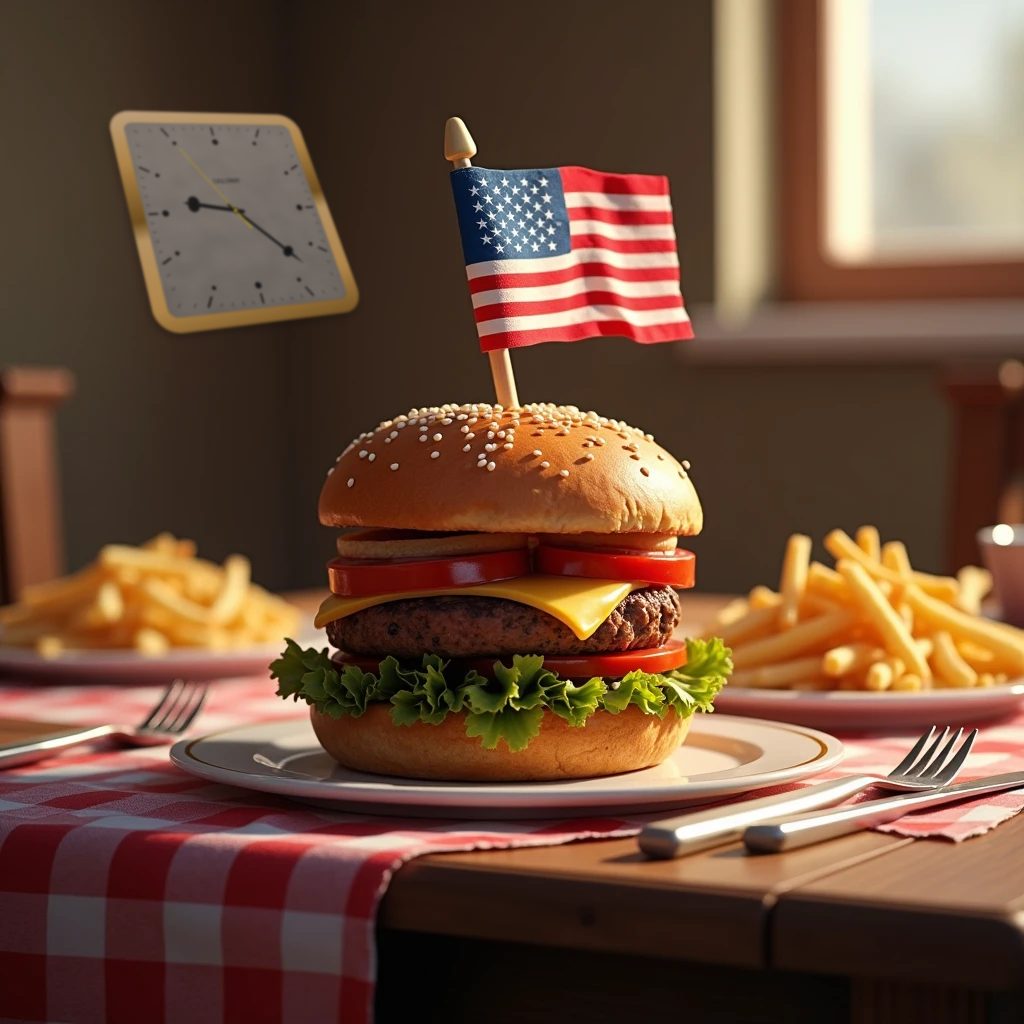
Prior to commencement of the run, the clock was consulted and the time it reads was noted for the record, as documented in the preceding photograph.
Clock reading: 9:22:55
